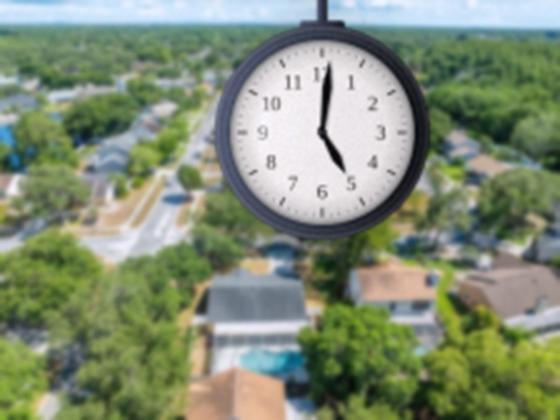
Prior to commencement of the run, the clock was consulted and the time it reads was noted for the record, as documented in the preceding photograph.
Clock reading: 5:01
